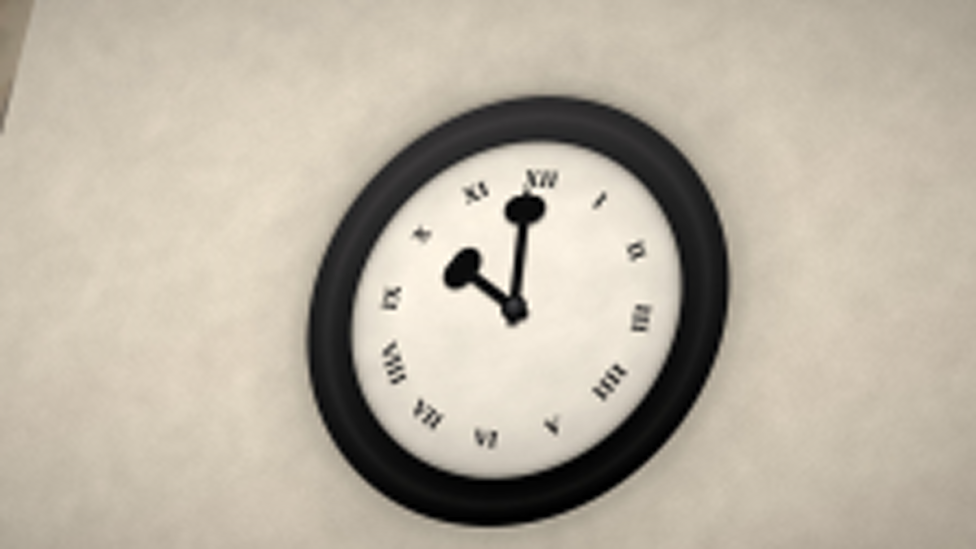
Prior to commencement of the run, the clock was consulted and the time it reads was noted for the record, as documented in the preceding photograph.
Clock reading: 9:59
